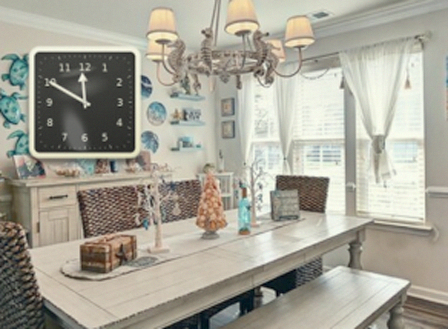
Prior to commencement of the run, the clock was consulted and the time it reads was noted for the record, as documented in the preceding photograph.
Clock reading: 11:50
